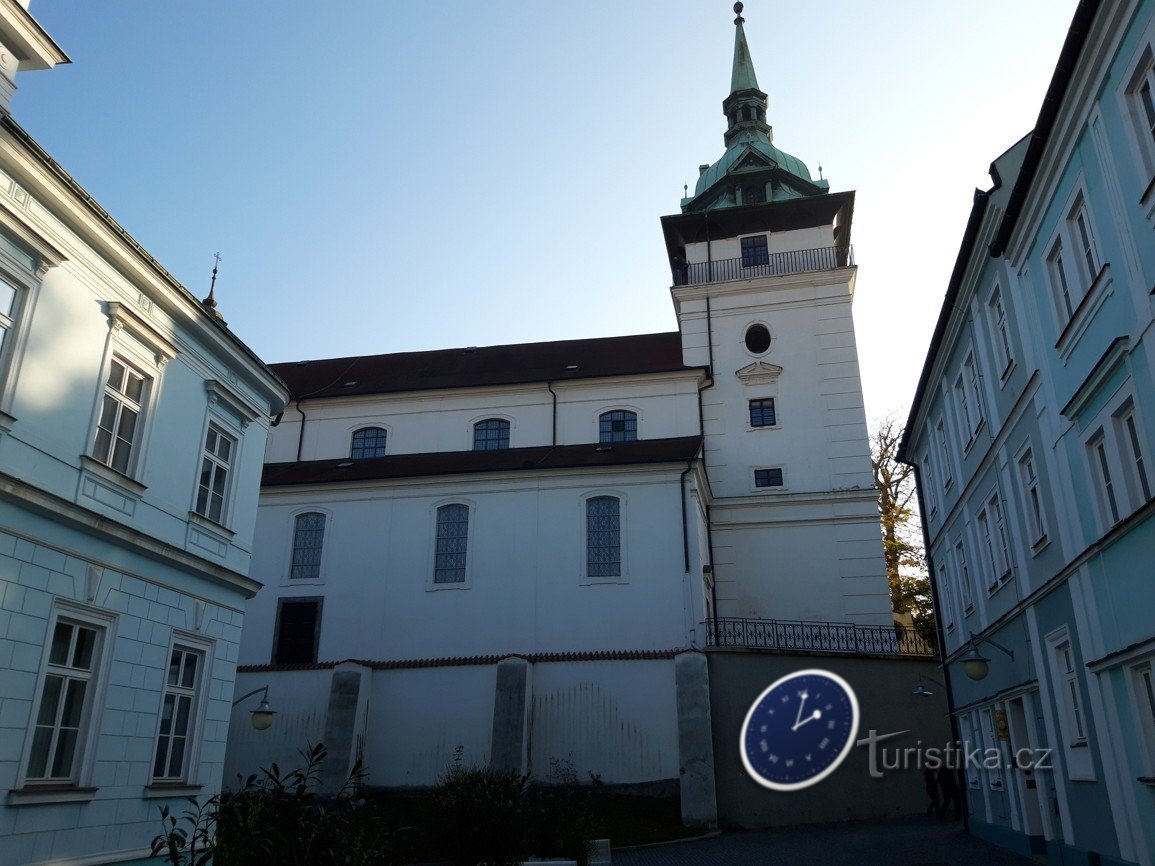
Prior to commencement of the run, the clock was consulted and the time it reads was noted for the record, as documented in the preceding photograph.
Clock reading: 2:01
